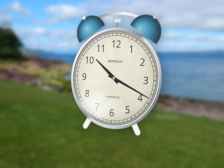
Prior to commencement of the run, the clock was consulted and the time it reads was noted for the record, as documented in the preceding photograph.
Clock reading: 10:19
